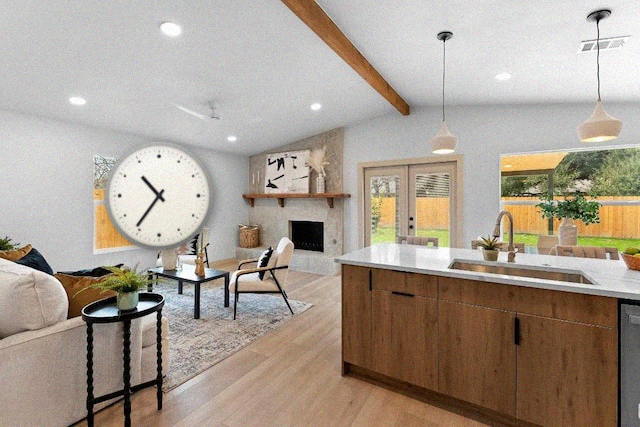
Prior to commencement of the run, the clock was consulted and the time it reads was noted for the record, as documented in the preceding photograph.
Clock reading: 10:36
